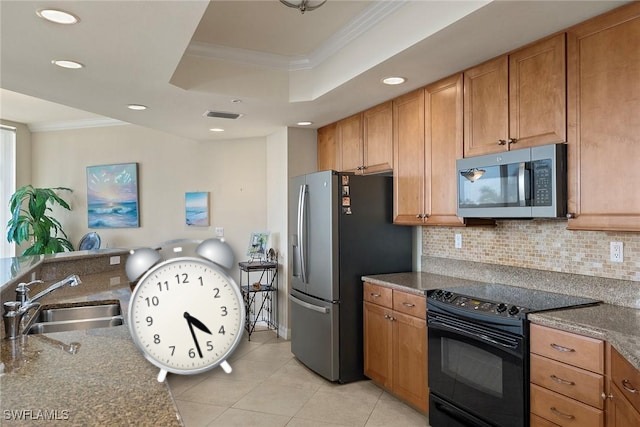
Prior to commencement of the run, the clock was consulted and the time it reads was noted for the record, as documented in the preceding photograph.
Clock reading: 4:28
